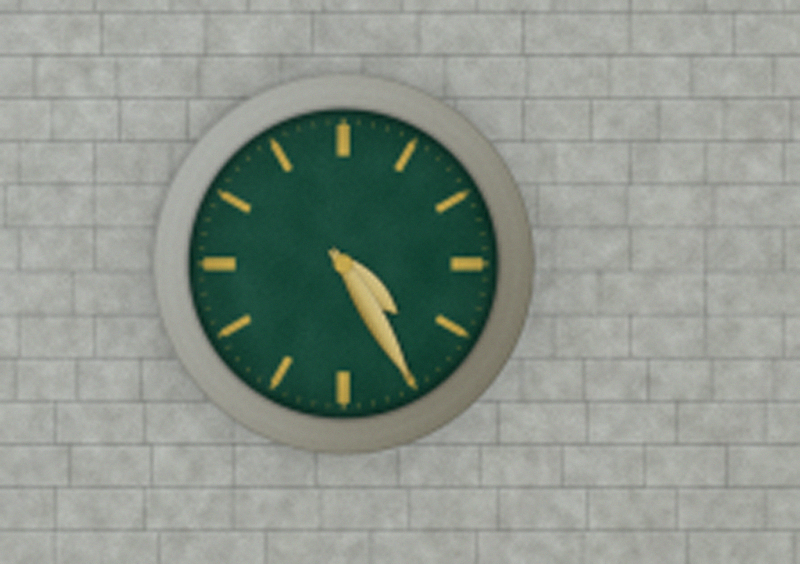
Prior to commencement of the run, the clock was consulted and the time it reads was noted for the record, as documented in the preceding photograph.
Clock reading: 4:25
